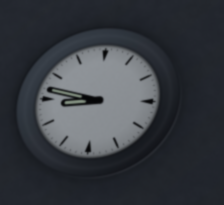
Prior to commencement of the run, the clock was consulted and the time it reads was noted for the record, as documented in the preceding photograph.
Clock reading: 8:47
